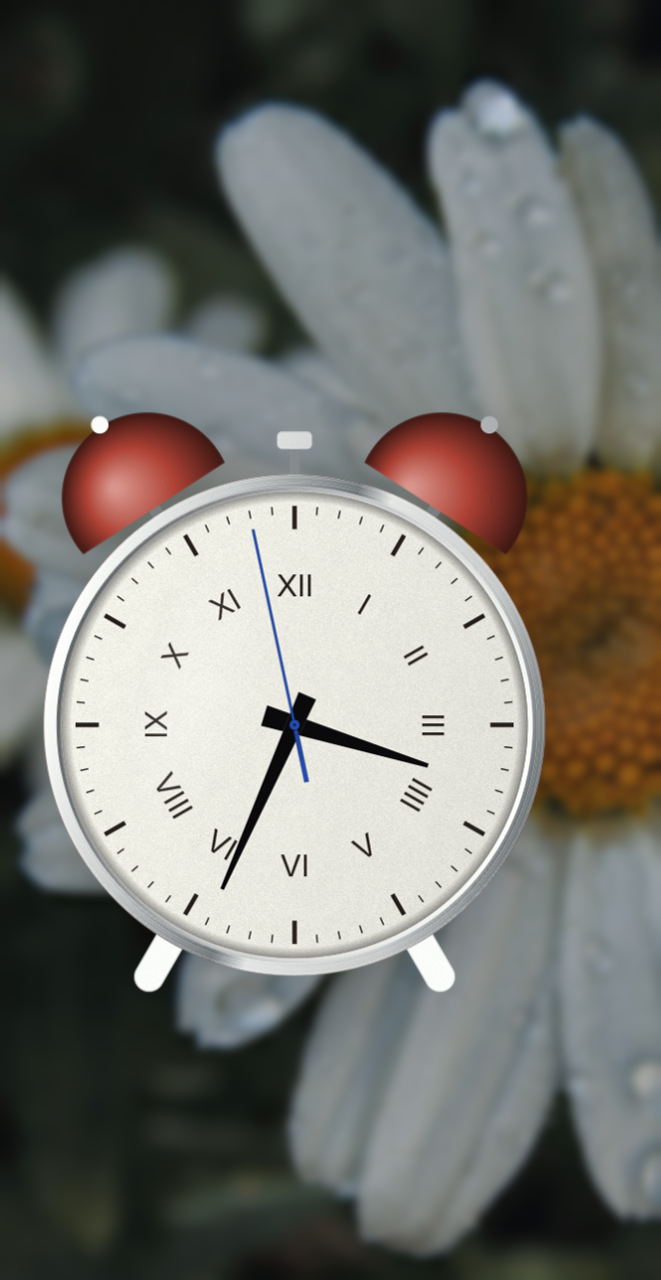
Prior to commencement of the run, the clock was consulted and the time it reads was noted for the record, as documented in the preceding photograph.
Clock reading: 3:33:58
